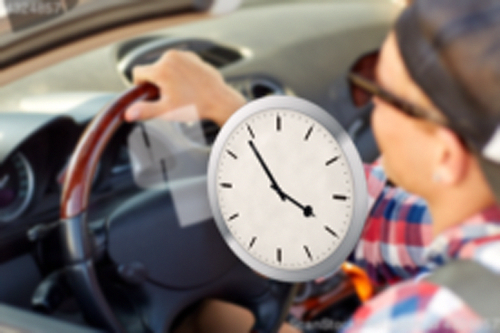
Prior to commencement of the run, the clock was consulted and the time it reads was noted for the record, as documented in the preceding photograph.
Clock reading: 3:54
